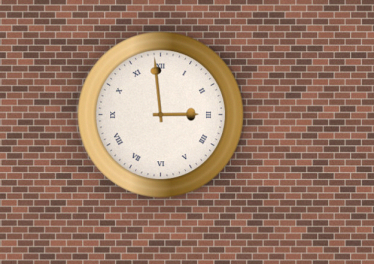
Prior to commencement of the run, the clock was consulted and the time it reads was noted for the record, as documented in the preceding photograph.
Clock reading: 2:59
